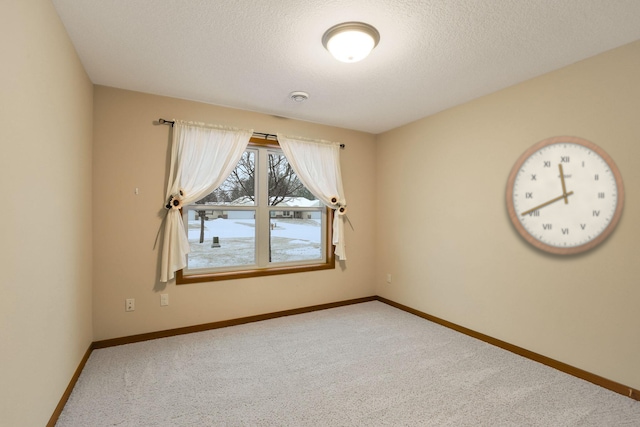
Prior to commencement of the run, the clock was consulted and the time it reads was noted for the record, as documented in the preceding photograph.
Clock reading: 11:41
